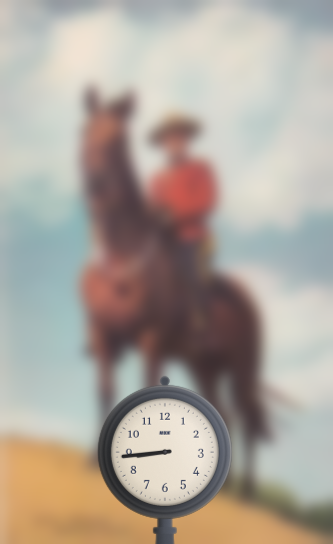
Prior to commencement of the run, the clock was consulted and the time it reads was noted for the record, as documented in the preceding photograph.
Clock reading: 8:44
